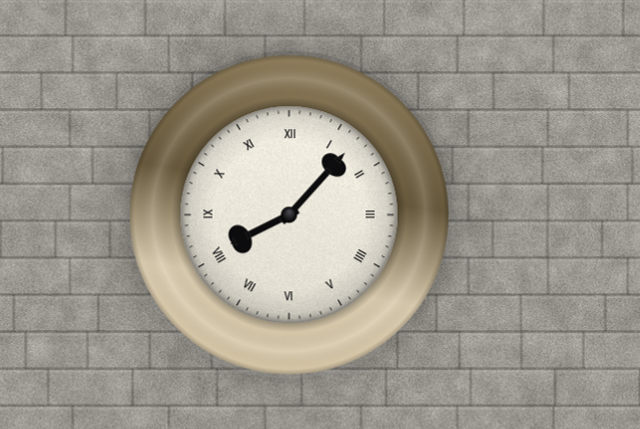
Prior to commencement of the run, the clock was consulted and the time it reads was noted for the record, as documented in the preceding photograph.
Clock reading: 8:07
